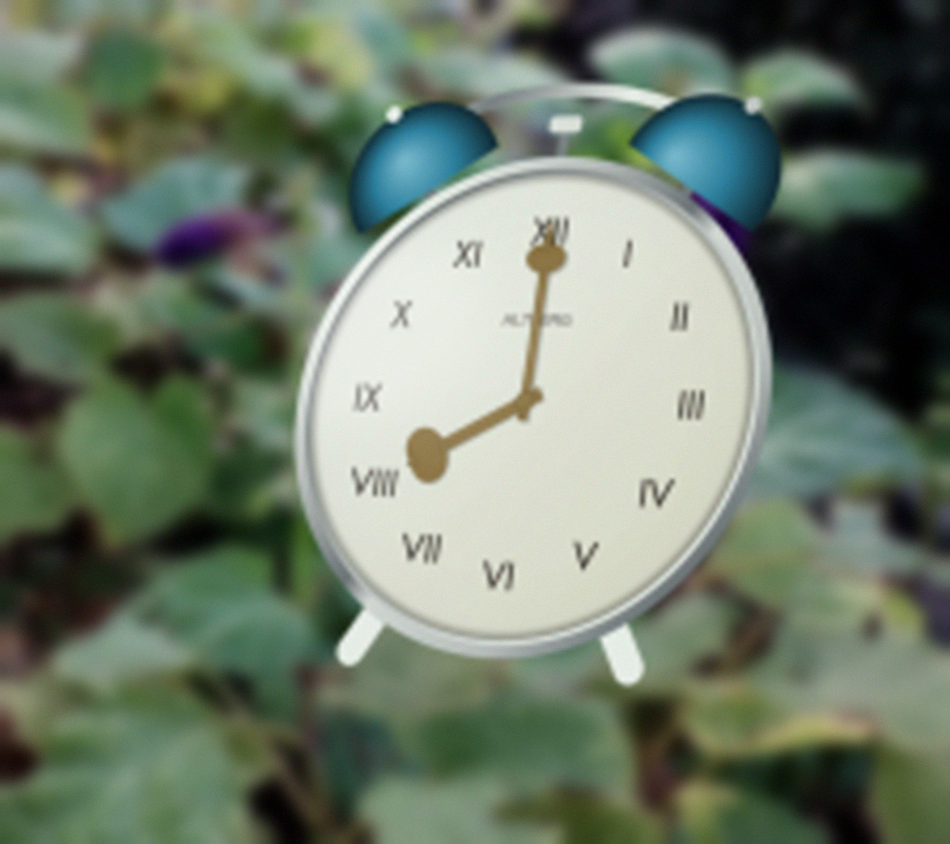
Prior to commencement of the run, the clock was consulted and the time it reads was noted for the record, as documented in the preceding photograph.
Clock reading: 8:00
